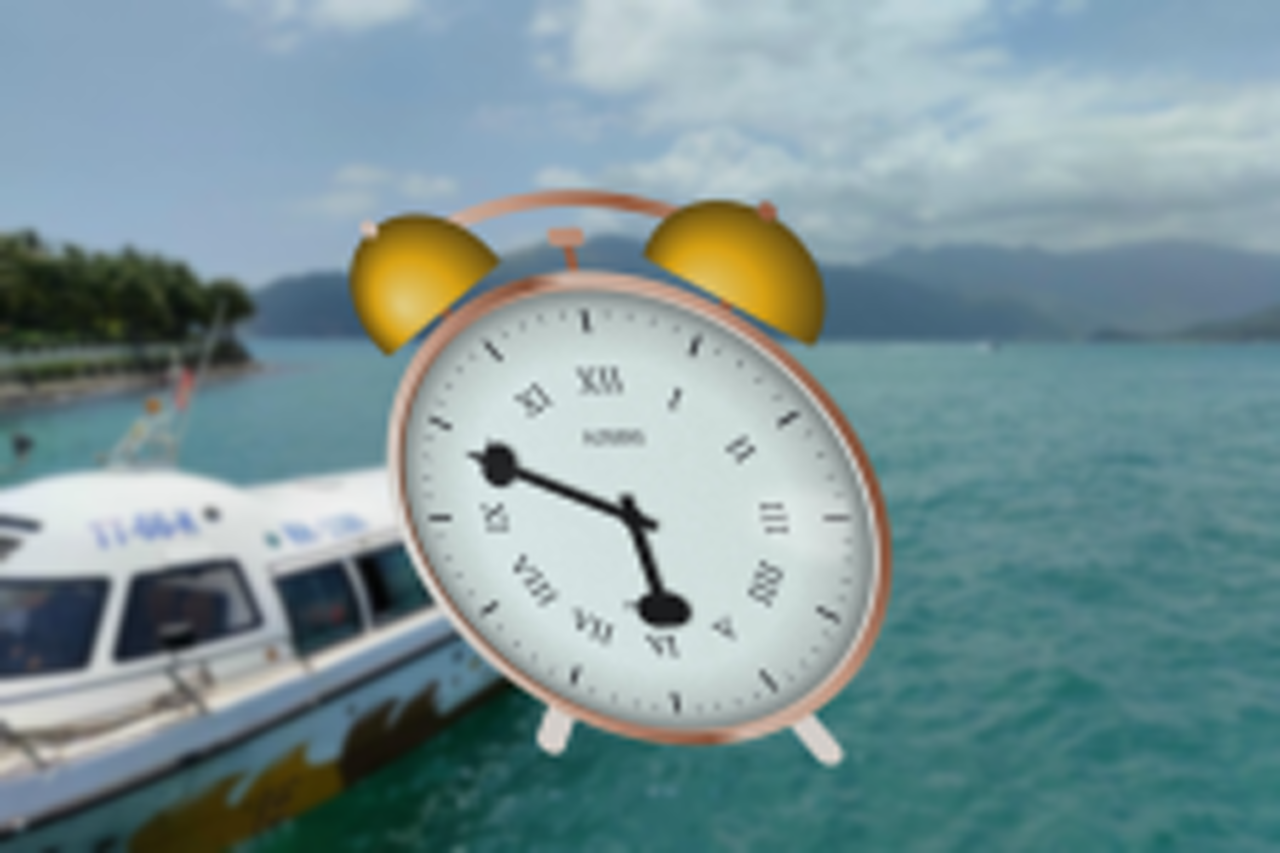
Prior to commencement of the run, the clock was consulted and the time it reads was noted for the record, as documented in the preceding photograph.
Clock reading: 5:49
